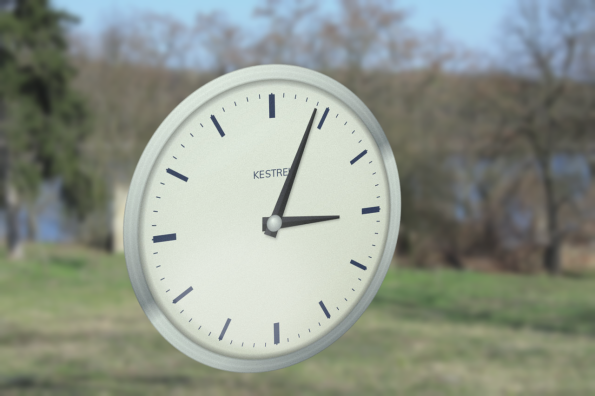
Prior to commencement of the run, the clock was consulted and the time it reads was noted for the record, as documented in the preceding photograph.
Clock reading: 3:04
